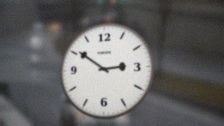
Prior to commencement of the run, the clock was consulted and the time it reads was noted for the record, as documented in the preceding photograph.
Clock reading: 2:51
